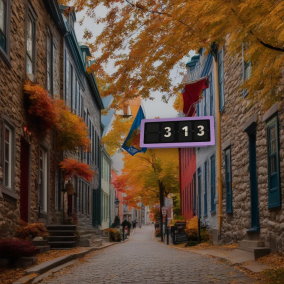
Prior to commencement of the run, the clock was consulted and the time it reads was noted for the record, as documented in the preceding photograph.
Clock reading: 3:13
